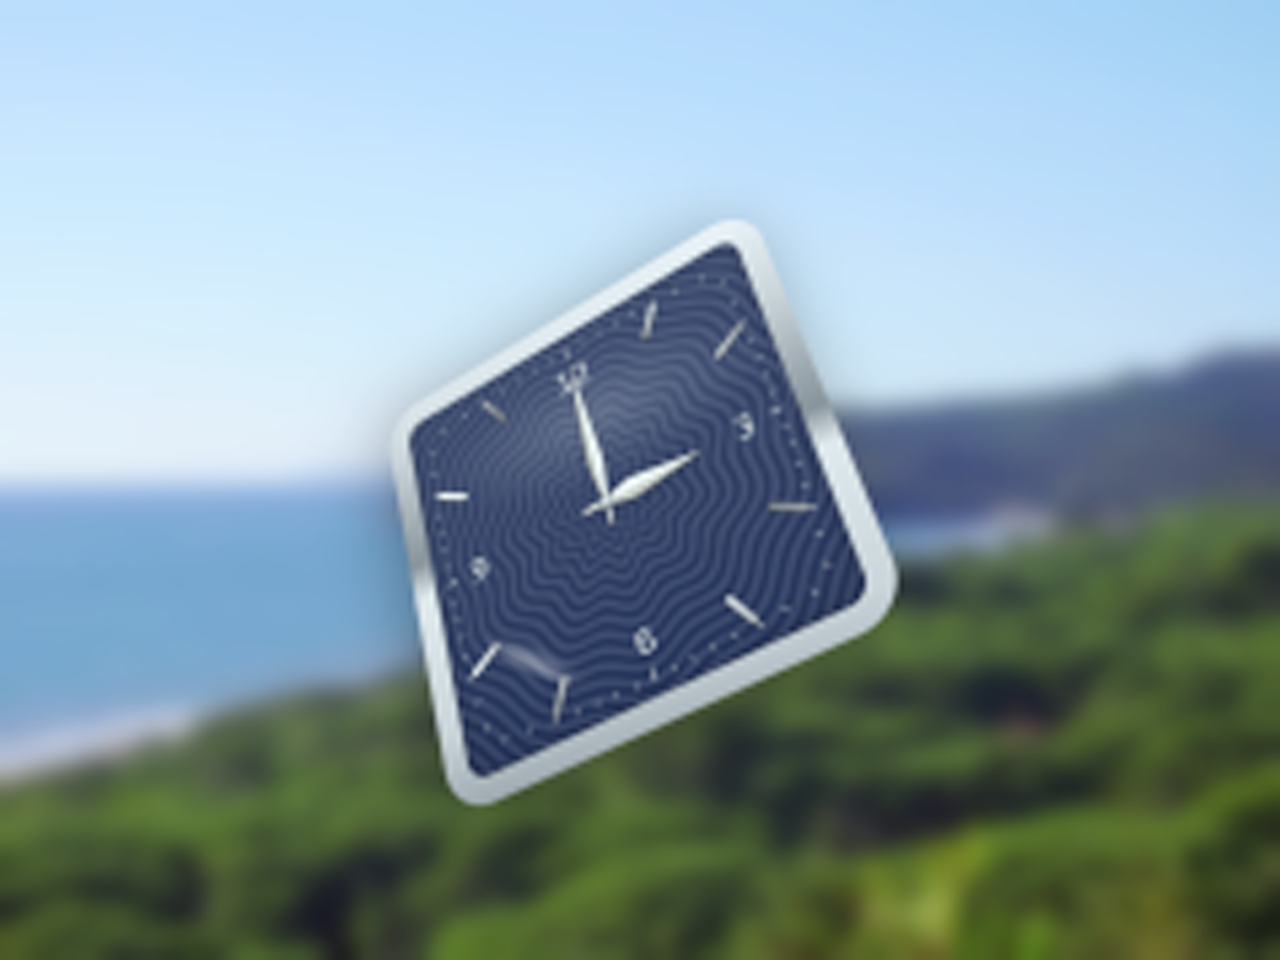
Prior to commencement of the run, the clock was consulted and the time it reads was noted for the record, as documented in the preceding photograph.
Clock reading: 3:00
